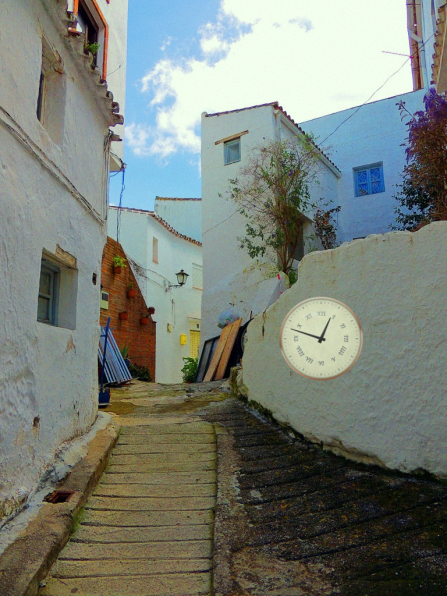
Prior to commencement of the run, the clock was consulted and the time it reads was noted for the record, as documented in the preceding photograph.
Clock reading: 12:48
